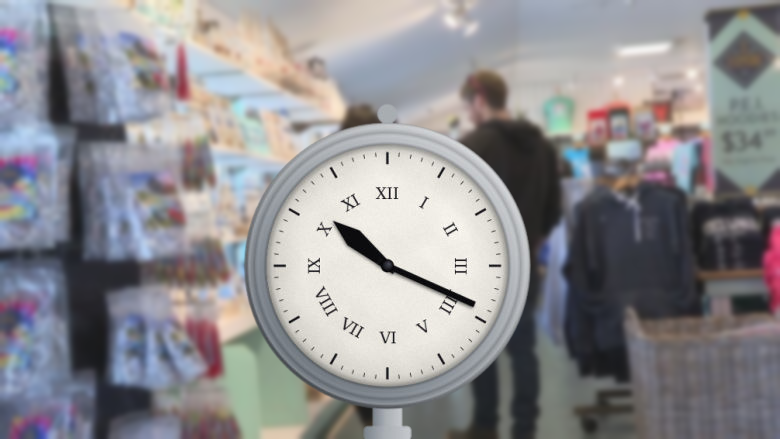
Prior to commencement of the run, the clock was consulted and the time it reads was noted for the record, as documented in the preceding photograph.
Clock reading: 10:19
